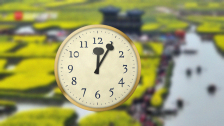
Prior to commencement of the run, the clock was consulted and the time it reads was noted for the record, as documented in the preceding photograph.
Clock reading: 12:05
